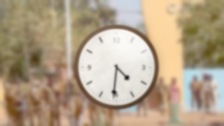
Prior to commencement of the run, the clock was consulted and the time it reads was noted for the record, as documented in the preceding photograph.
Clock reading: 4:31
